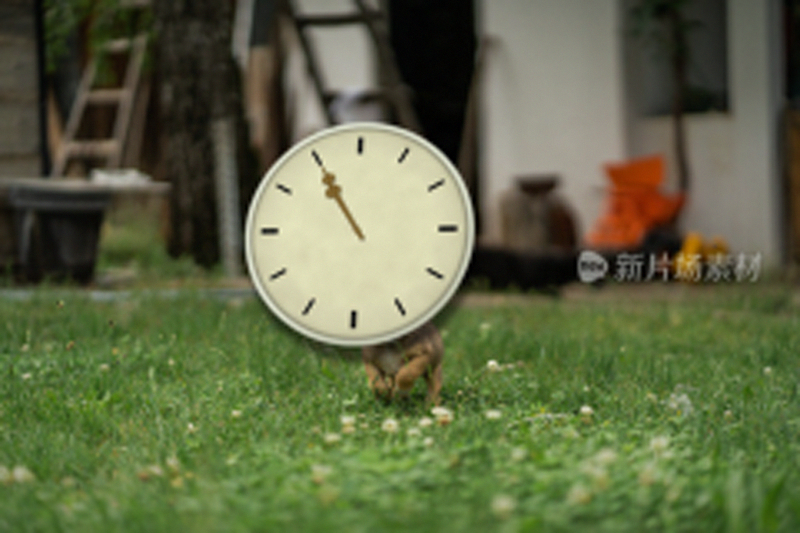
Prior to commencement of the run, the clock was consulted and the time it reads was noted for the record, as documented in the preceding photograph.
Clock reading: 10:55
